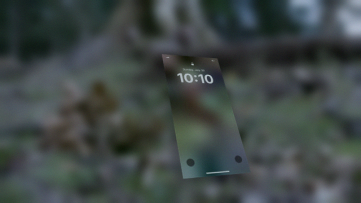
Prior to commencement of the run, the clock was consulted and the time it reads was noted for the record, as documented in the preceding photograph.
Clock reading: 10:10
